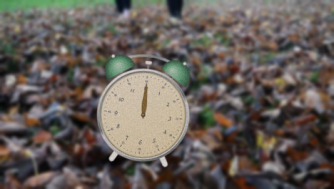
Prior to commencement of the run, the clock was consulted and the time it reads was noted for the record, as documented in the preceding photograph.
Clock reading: 12:00
